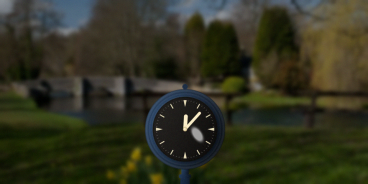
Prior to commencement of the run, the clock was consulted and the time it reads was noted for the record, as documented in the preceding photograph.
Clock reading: 12:07
